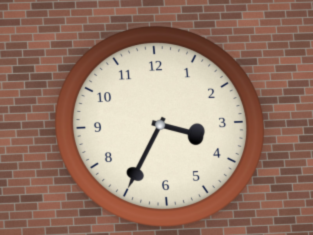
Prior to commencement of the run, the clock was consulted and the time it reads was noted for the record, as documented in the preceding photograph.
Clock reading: 3:35
